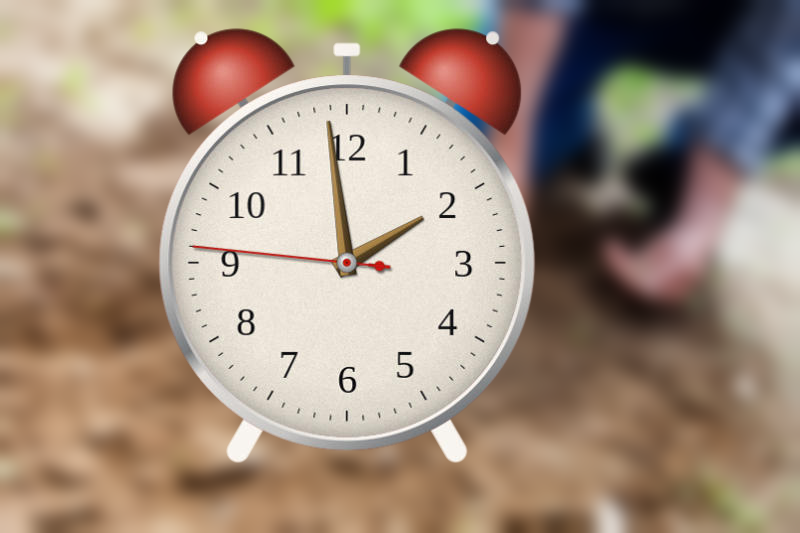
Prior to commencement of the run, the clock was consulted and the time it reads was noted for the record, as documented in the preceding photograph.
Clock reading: 1:58:46
